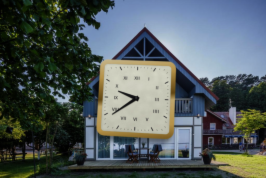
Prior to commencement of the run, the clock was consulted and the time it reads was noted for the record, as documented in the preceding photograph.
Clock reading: 9:39
